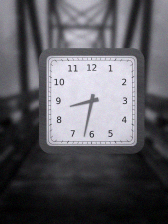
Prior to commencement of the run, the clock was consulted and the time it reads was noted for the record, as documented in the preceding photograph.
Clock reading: 8:32
